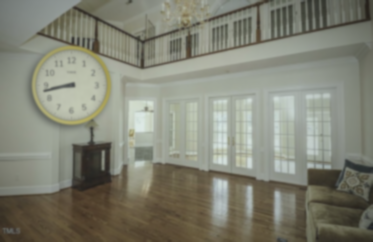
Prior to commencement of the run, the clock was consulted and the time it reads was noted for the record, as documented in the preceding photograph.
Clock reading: 8:43
